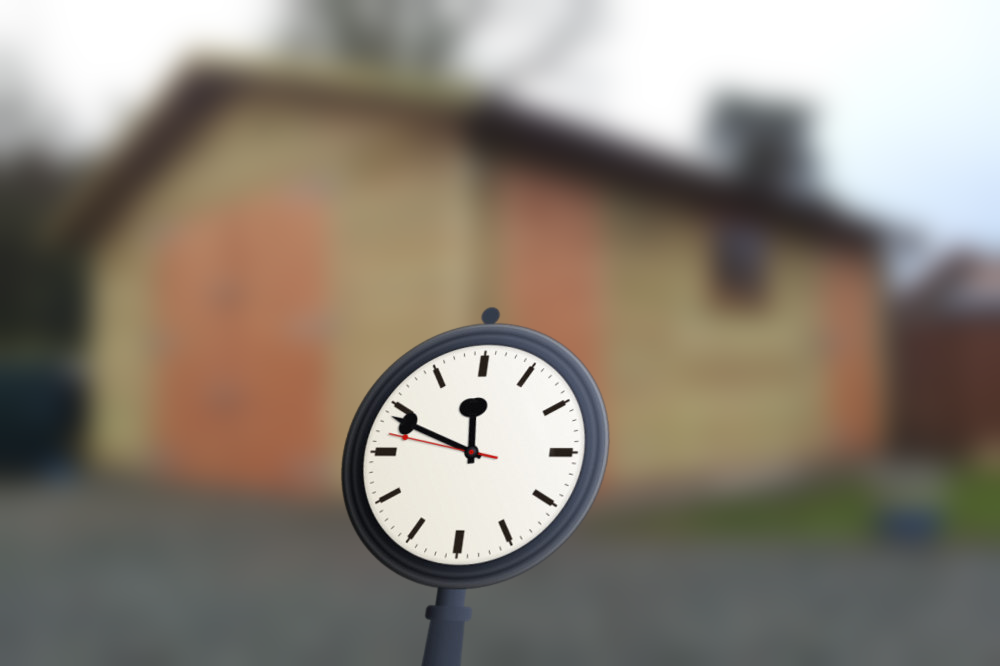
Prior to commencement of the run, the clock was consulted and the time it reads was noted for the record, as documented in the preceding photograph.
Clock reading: 11:48:47
